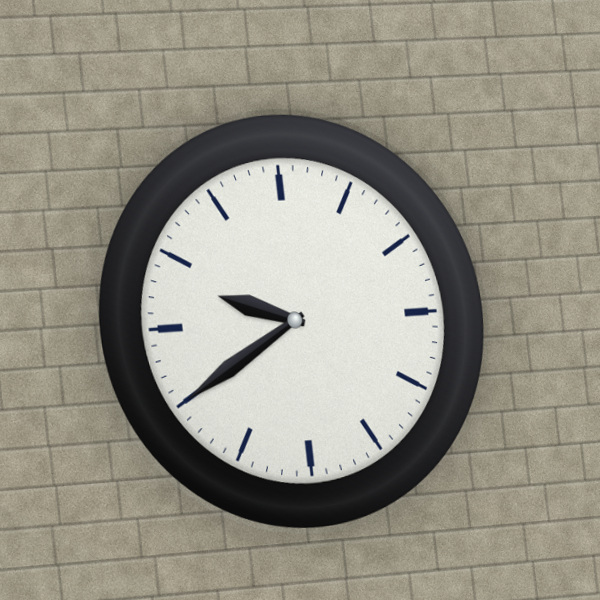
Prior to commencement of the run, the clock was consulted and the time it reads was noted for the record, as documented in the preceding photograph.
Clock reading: 9:40
